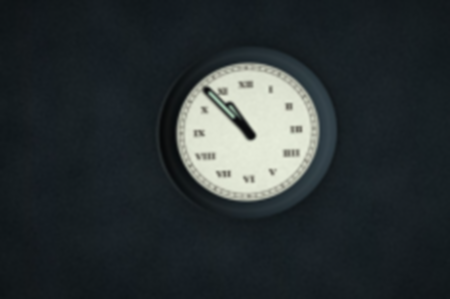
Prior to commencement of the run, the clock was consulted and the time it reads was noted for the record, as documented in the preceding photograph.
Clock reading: 10:53
